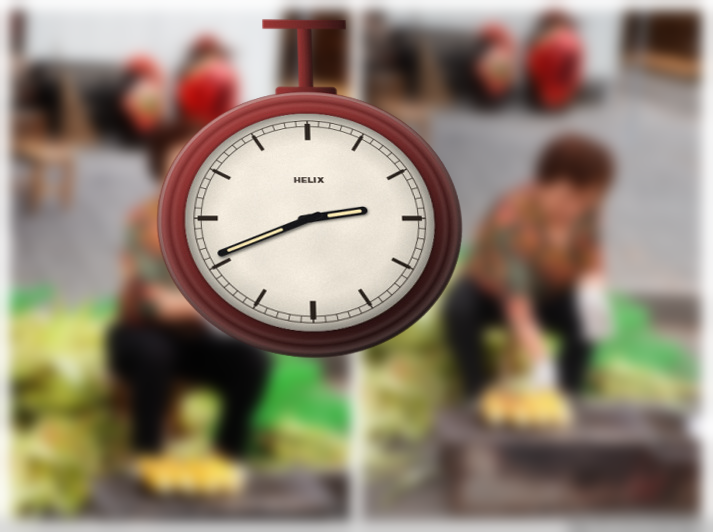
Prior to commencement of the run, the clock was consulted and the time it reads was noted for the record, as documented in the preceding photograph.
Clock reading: 2:41
